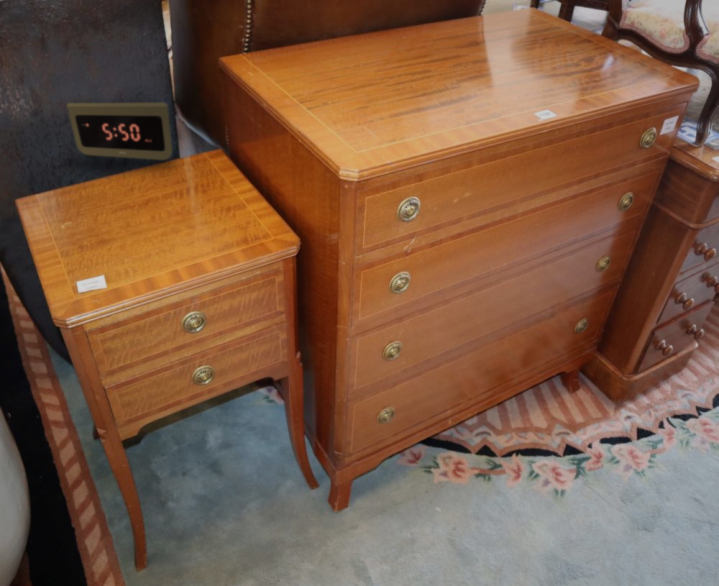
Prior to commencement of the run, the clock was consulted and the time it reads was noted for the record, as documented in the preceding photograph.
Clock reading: 5:50
